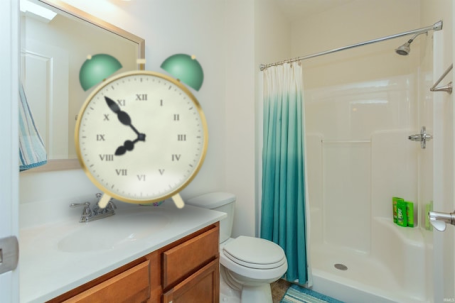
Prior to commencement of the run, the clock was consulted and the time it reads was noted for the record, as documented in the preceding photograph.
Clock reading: 7:53
